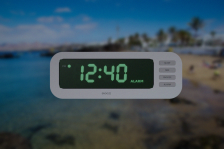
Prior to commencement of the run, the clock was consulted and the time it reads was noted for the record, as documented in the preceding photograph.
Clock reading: 12:40
